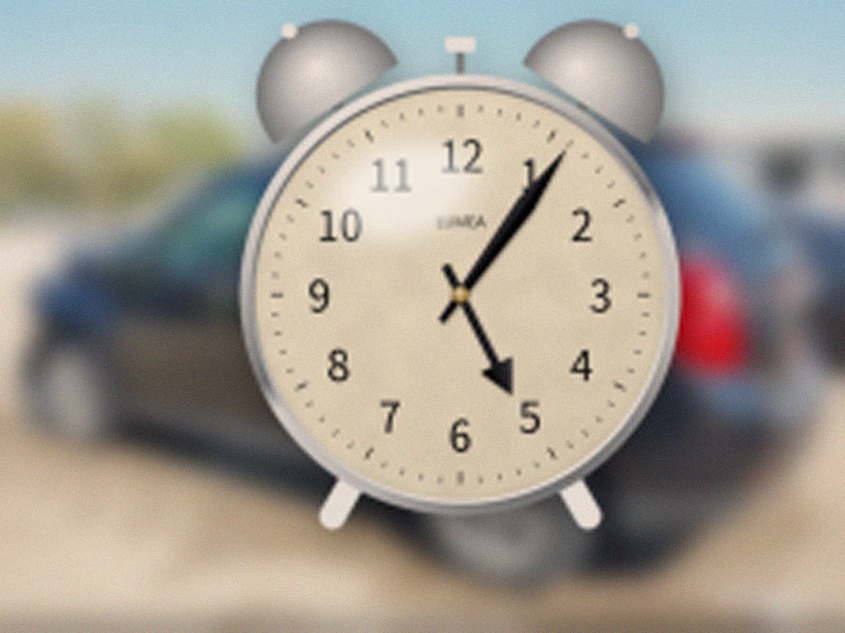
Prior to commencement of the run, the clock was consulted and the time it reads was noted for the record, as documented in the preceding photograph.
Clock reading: 5:06
